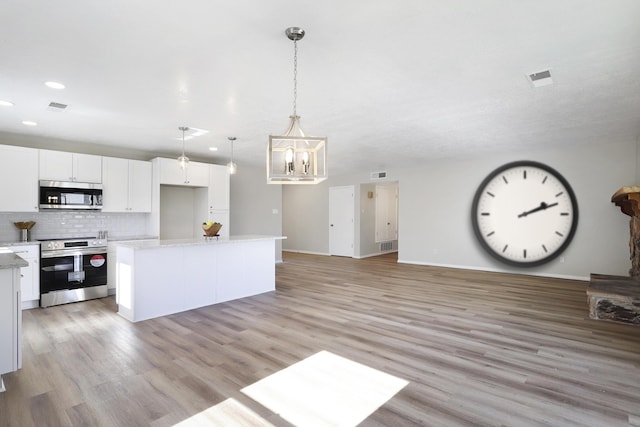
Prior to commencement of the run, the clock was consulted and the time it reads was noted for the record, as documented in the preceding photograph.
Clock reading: 2:12
